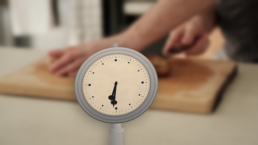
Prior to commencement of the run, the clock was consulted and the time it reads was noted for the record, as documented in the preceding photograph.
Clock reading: 6:31
